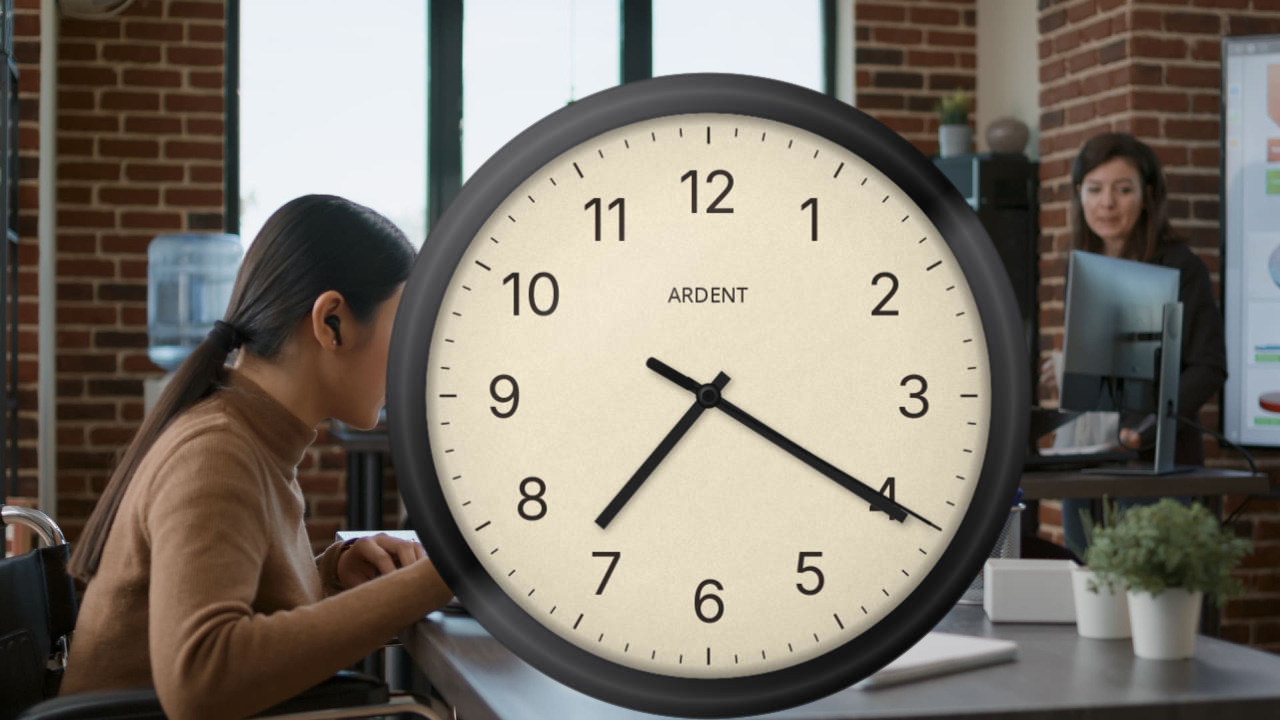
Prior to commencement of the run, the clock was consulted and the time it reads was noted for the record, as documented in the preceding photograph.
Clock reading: 7:20:20
